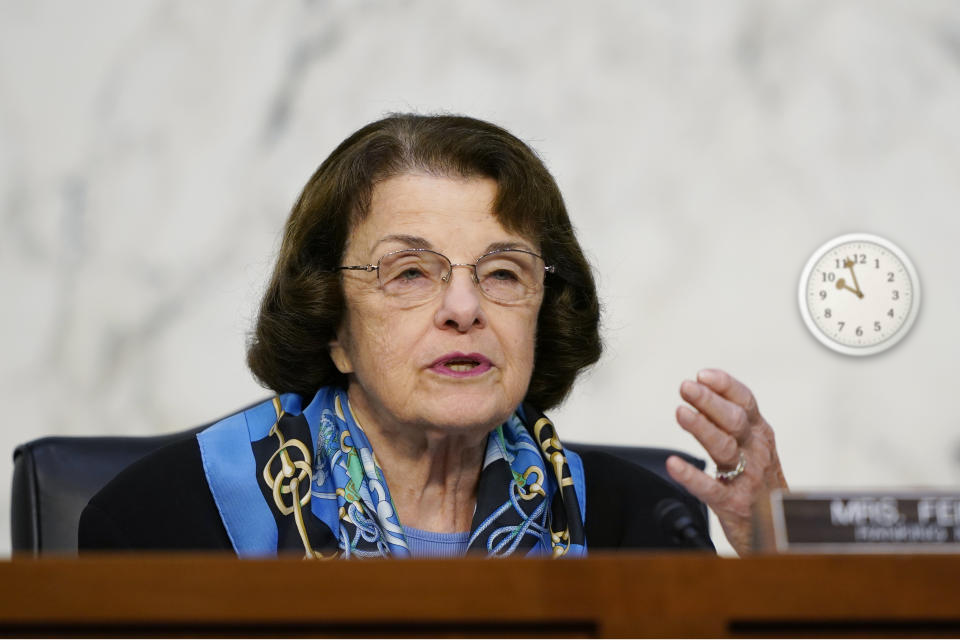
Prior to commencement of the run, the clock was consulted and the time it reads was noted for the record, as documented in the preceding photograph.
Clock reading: 9:57
